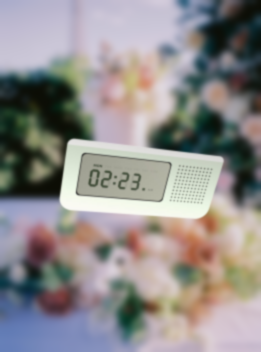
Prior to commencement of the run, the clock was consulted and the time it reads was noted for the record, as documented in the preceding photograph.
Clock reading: 2:23
